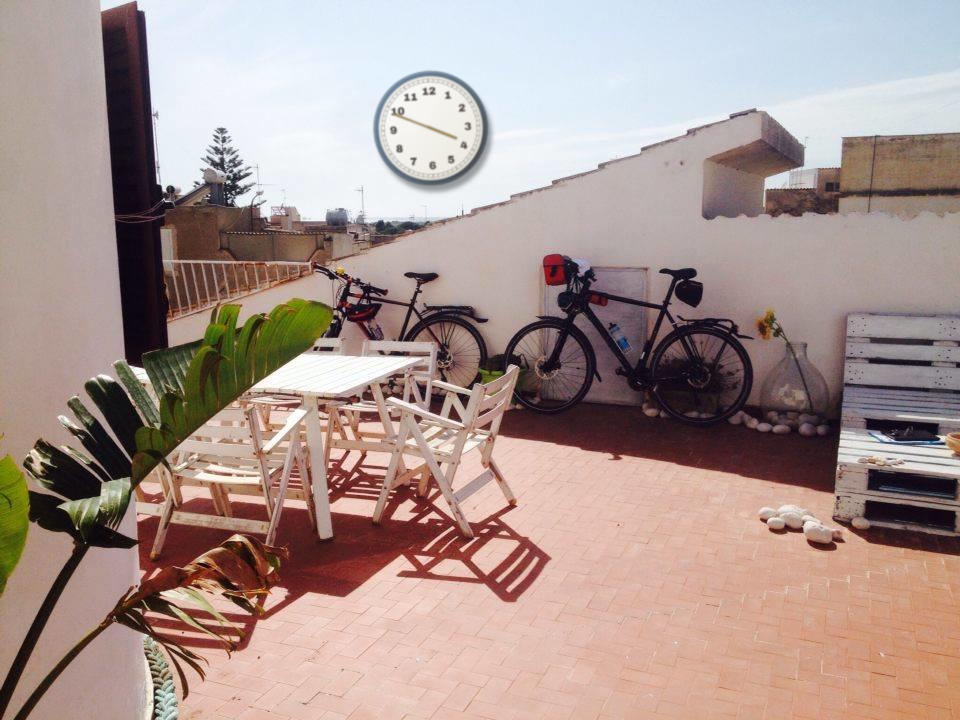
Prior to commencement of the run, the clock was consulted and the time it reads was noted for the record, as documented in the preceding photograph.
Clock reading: 3:49
